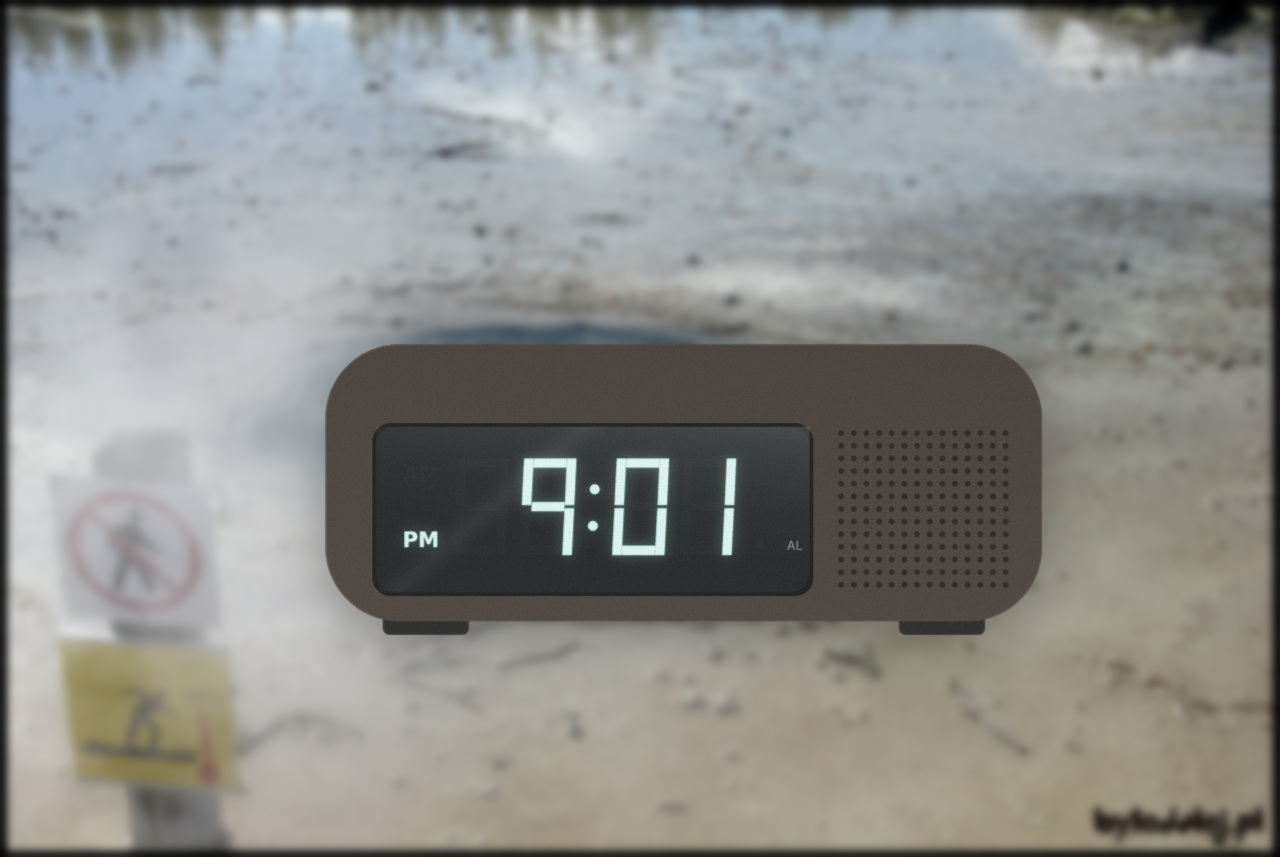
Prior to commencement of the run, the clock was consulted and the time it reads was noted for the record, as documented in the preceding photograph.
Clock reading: 9:01
